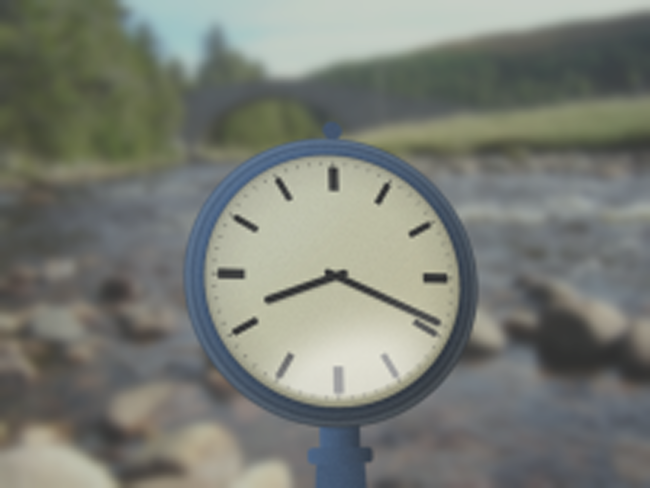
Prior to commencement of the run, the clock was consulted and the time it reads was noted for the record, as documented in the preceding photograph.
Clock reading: 8:19
